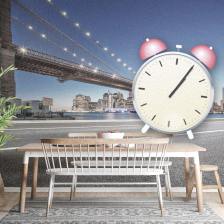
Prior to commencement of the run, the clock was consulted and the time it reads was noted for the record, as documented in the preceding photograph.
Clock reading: 1:05
